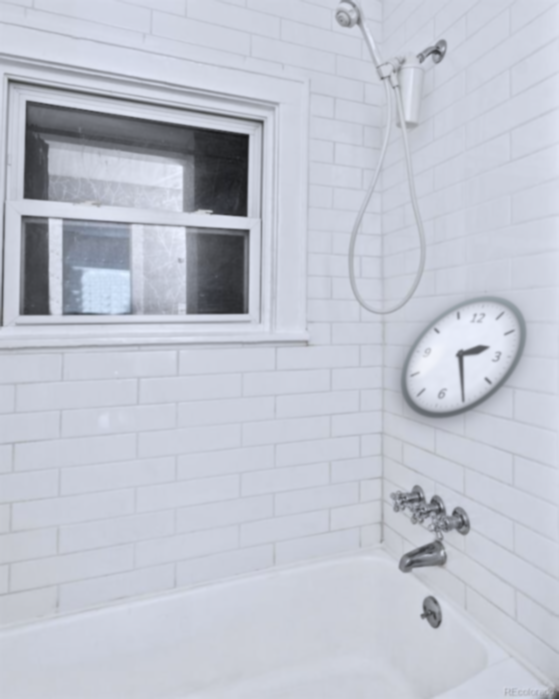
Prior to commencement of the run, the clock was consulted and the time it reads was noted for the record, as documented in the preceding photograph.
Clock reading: 2:25
